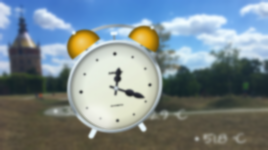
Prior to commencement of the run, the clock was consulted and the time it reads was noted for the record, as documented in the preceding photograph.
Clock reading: 12:19
